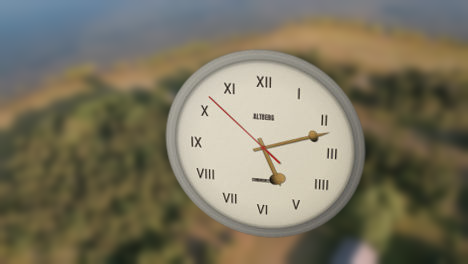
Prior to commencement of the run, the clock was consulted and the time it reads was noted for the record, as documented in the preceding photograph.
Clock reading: 5:11:52
